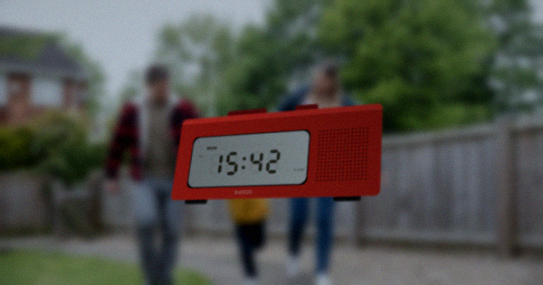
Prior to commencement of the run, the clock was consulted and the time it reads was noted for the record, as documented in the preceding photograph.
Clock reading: 15:42
